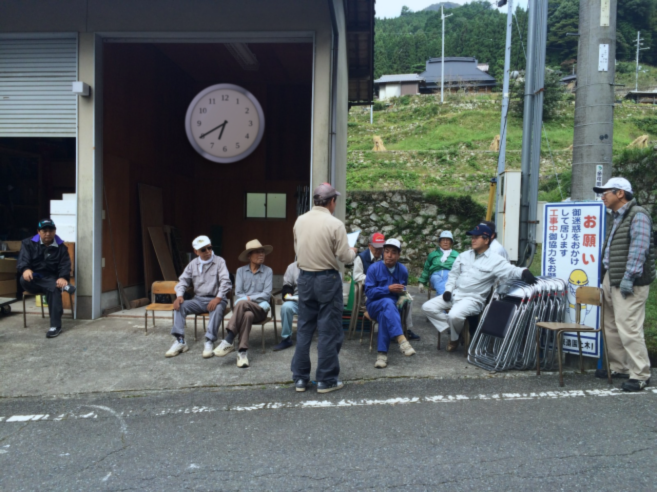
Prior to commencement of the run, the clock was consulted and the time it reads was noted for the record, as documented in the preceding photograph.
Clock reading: 6:40
